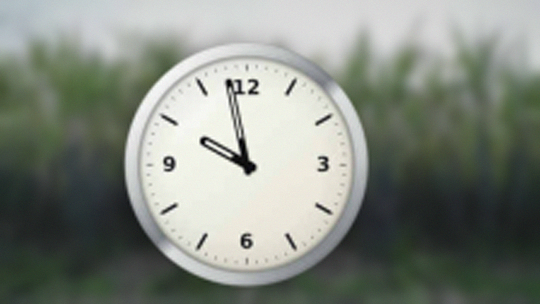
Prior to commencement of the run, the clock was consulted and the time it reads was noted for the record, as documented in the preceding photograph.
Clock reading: 9:58
